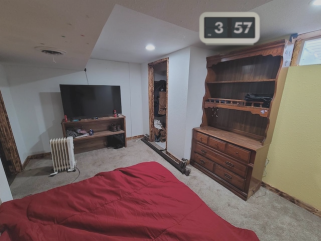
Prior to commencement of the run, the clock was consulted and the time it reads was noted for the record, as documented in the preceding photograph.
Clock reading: 3:57
